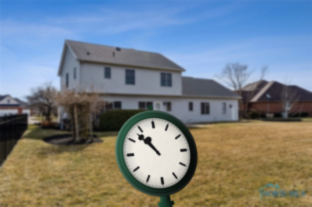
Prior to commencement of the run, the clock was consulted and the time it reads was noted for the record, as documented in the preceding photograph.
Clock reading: 10:53
